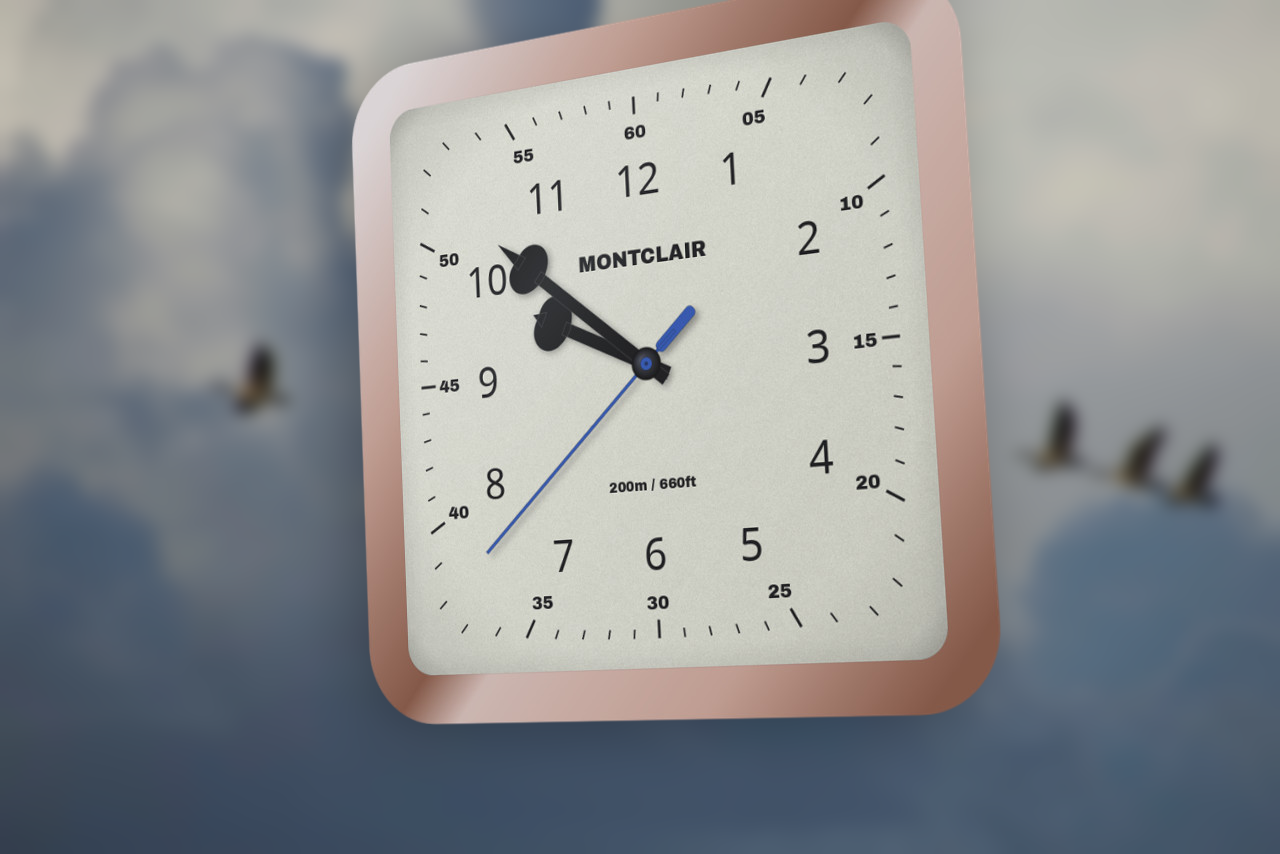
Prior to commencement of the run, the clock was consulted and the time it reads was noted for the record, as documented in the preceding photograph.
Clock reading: 9:51:38
